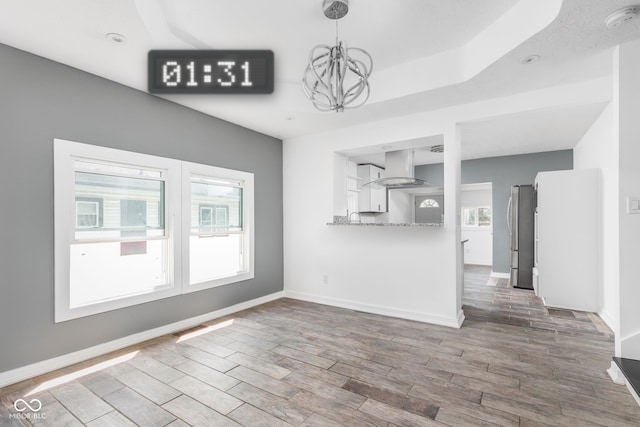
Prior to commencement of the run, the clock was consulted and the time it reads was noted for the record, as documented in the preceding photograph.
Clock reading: 1:31
